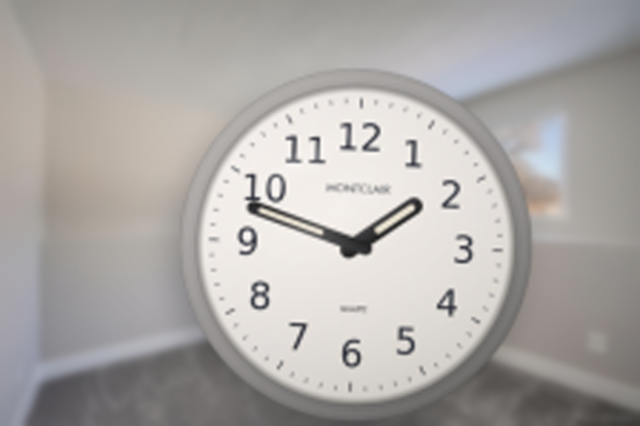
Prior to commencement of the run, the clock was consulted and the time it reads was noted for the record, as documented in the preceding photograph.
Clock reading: 1:48
